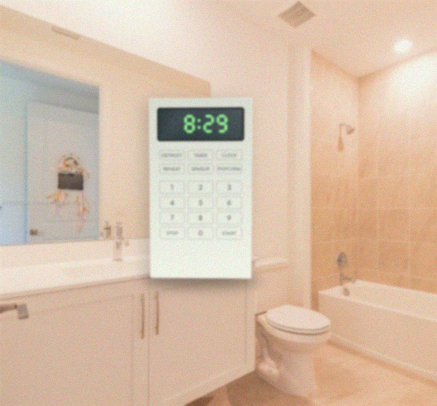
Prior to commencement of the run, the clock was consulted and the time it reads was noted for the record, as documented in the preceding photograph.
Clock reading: 8:29
